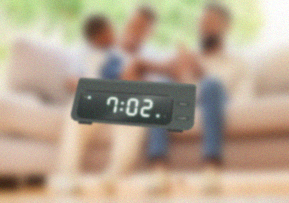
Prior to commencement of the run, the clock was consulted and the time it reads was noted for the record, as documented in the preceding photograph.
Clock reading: 7:02
